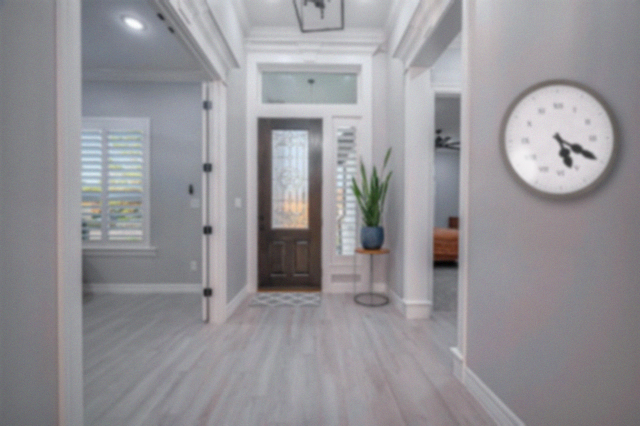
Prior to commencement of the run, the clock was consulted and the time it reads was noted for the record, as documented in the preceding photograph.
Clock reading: 5:20
